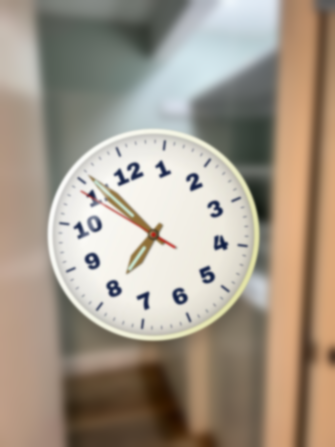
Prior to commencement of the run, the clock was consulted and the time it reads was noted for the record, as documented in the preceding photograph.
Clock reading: 7:55:54
